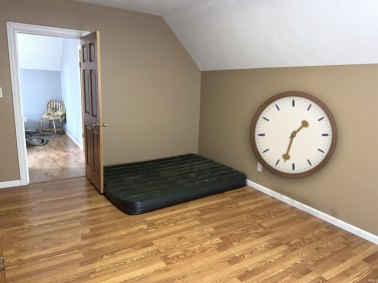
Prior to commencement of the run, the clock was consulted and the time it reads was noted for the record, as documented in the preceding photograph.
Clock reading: 1:33
